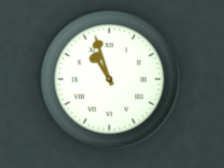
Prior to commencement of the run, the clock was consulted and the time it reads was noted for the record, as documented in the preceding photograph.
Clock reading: 10:57
